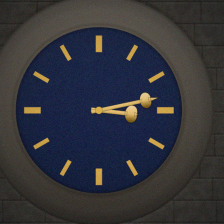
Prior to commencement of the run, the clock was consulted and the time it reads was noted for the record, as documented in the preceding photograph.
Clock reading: 3:13
